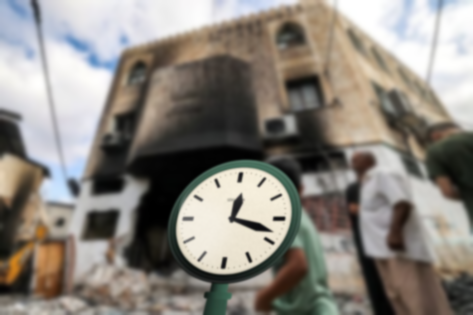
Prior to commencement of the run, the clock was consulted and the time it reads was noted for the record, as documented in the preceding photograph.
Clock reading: 12:18
